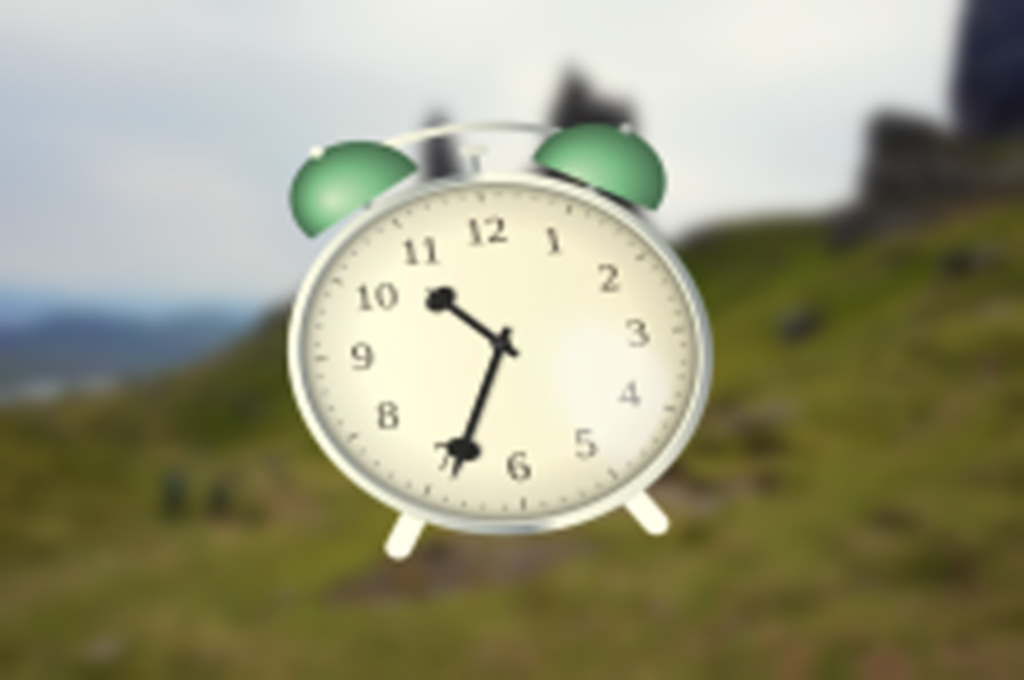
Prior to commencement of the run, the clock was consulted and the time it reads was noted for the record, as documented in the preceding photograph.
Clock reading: 10:34
